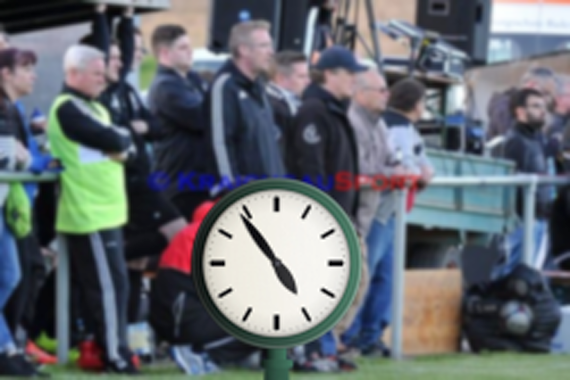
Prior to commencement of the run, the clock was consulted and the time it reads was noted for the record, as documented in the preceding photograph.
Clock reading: 4:54
